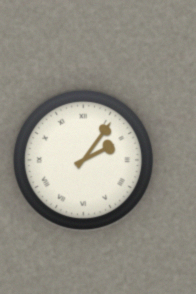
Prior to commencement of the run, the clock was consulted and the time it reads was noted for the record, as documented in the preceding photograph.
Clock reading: 2:06
